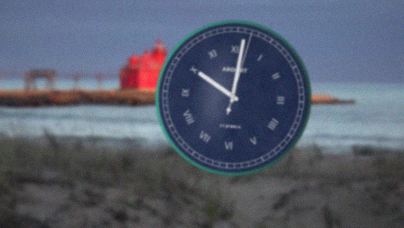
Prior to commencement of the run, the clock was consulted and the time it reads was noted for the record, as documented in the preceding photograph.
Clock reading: 10:01:02
